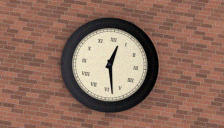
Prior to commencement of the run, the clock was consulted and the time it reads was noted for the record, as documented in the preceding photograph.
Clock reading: 12:28
